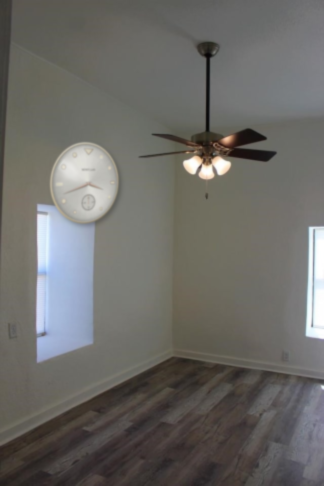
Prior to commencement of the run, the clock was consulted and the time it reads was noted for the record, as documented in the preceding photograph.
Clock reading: 3:42
